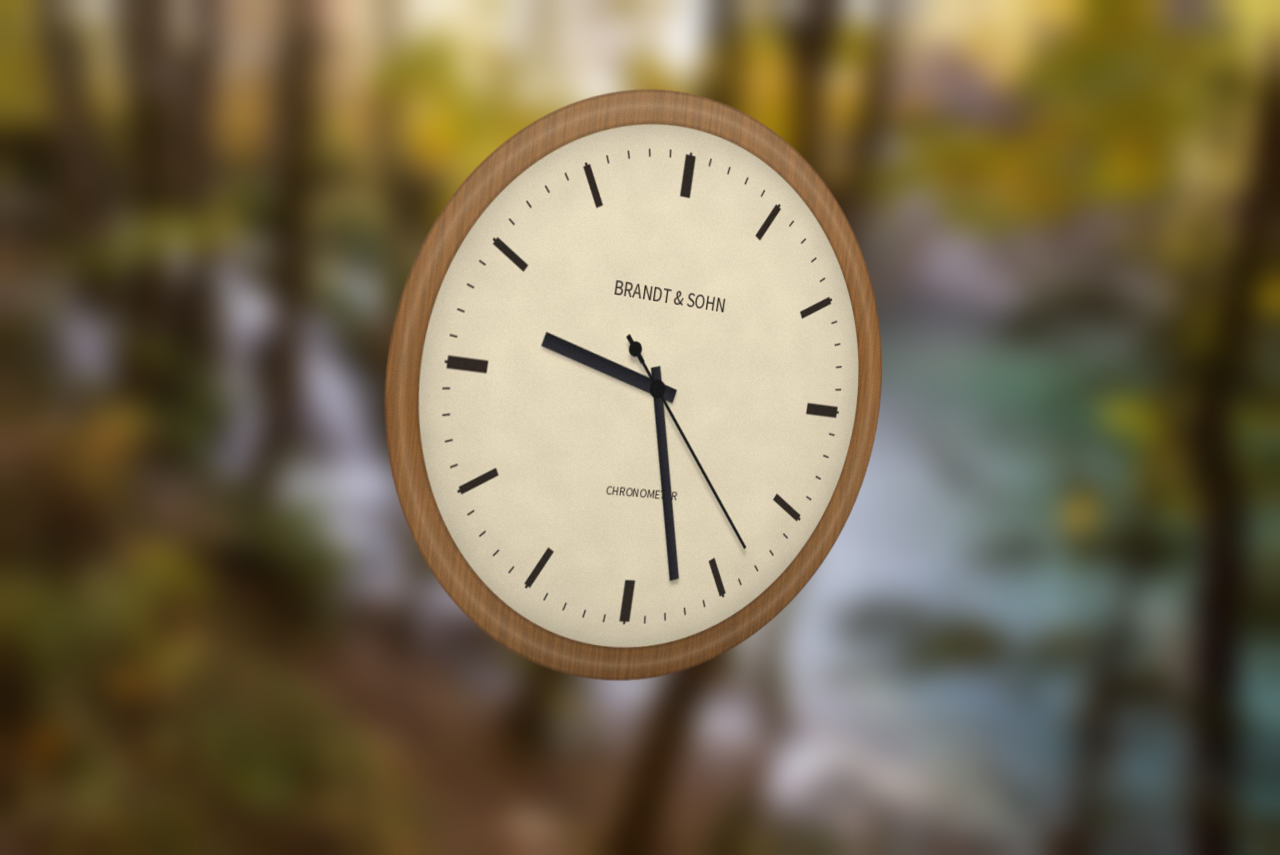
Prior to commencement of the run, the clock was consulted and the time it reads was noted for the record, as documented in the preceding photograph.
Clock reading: 9:27:23
